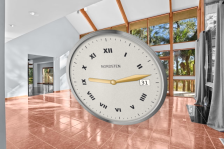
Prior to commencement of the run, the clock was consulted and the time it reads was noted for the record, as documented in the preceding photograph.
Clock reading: 9:13
